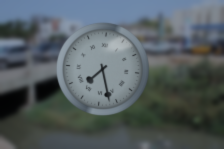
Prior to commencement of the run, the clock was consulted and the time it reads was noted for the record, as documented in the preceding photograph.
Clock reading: 7:27
